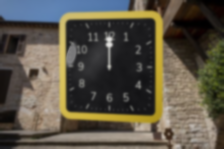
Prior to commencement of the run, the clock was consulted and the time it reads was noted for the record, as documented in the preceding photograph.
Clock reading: 12:00
